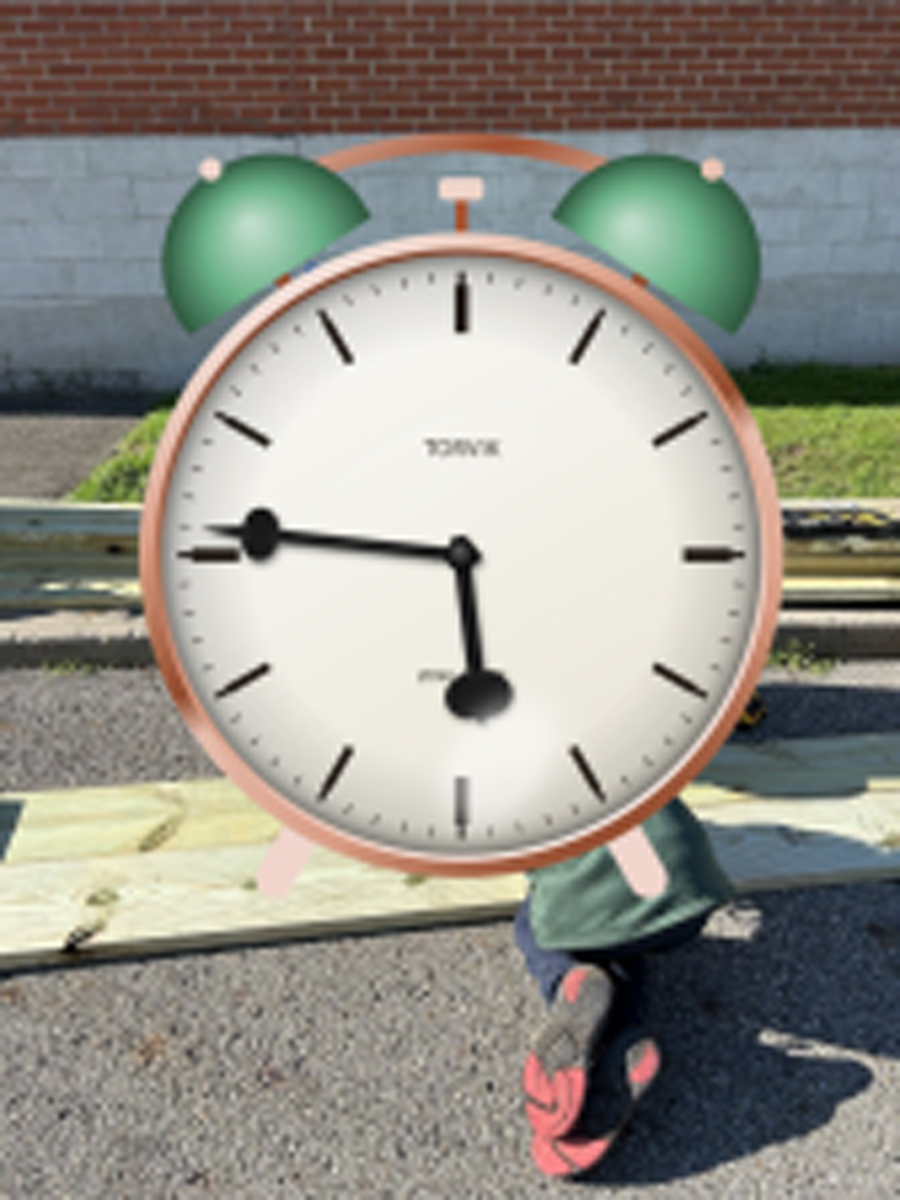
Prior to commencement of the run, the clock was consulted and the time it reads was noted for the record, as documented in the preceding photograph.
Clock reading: 5:46
